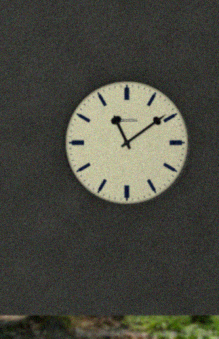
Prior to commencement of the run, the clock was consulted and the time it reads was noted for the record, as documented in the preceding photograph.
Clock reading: 11:09
